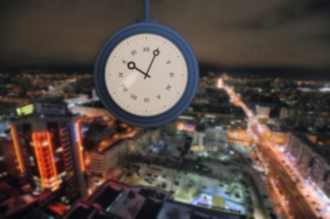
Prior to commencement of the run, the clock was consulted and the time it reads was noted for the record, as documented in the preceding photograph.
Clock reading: 10:04
